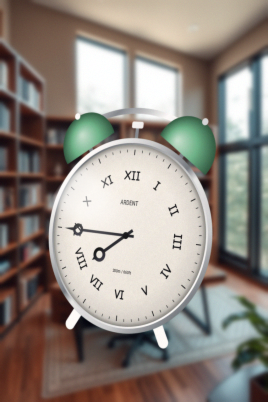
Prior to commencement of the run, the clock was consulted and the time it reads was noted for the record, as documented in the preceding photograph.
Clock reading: 7:45
